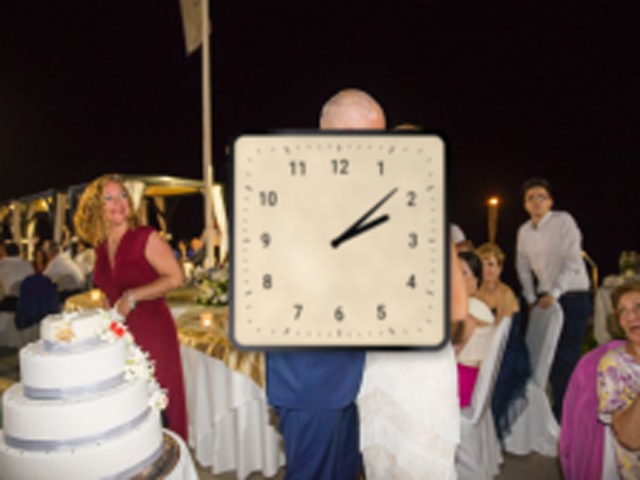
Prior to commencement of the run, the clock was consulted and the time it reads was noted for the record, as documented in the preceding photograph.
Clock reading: 2:08
